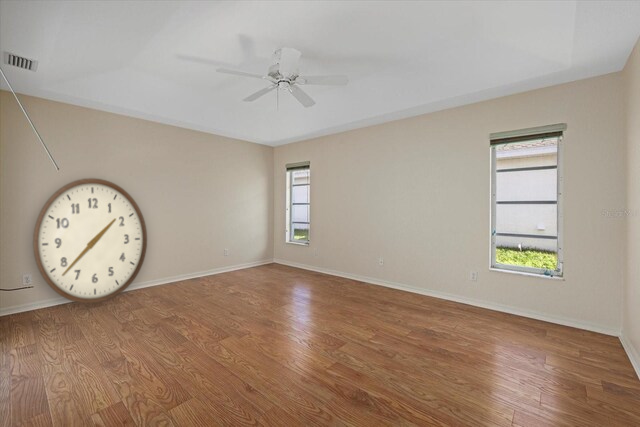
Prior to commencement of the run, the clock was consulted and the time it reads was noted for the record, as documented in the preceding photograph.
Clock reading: 1:38
